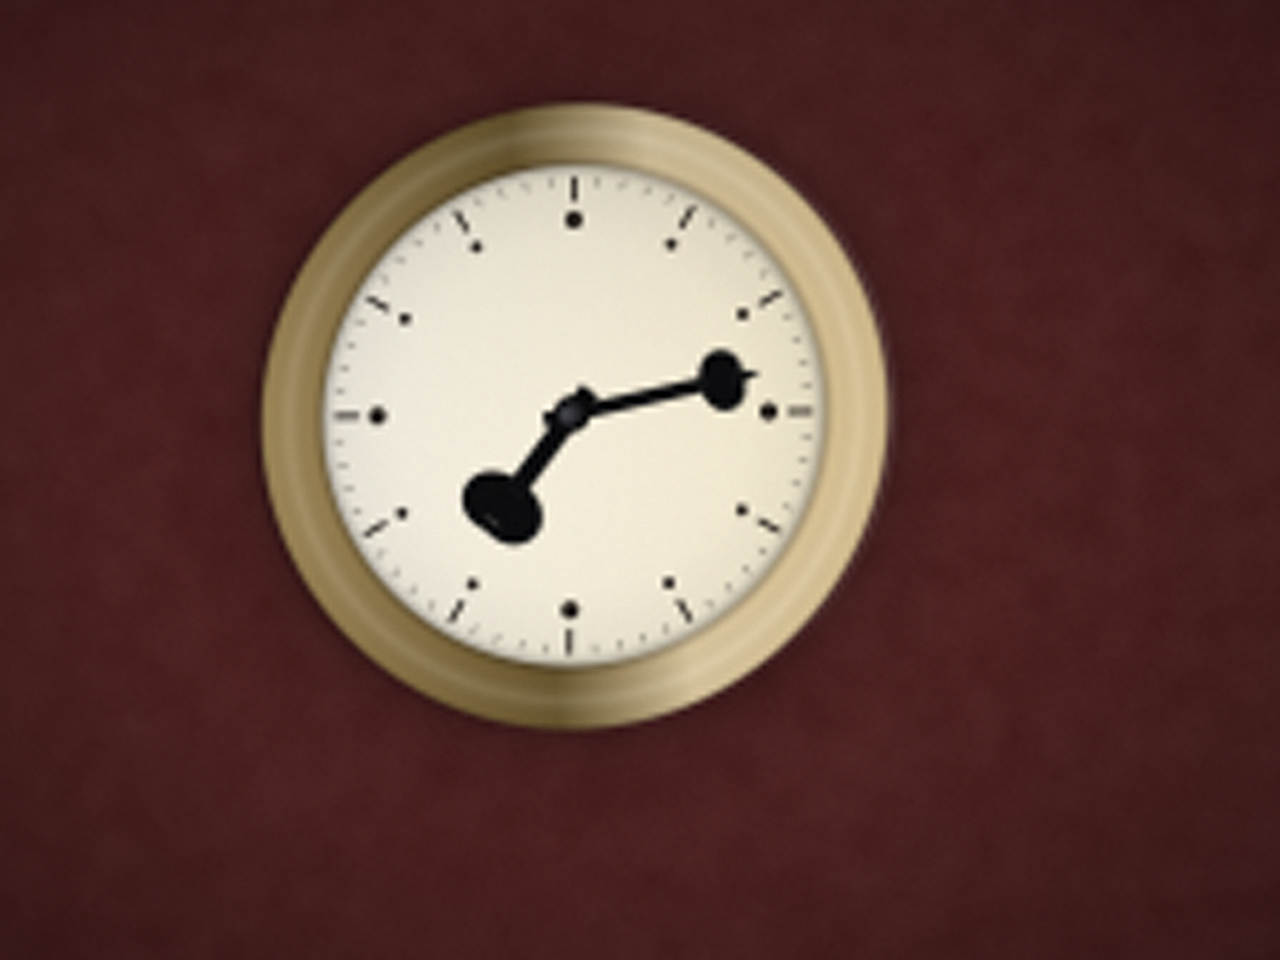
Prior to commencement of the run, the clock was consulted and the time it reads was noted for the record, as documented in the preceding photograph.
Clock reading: 7:13
